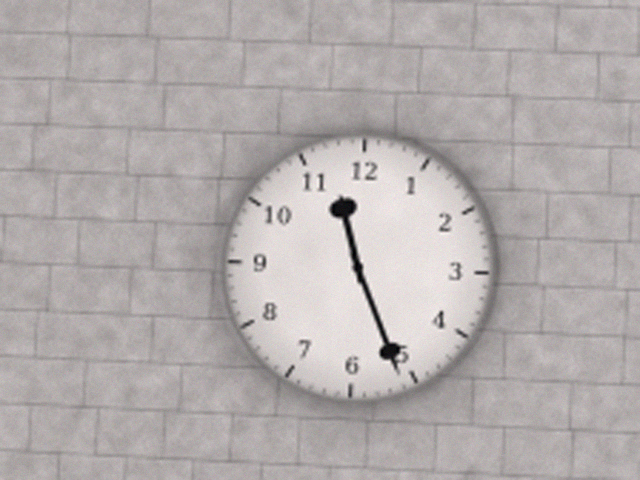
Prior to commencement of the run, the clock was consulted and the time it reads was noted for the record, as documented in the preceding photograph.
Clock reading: 11:26
